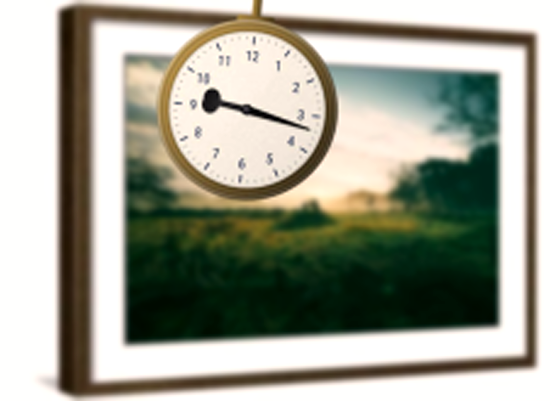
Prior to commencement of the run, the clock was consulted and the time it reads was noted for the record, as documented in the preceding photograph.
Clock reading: 9:17
